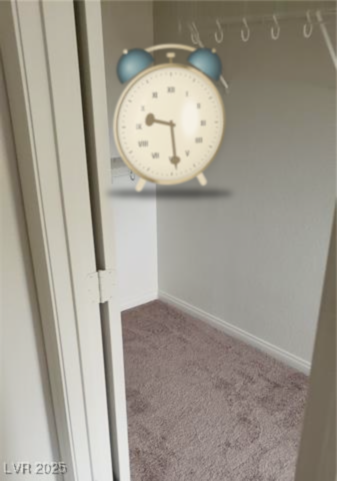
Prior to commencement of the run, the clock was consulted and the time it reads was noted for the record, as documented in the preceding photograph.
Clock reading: 9:29
